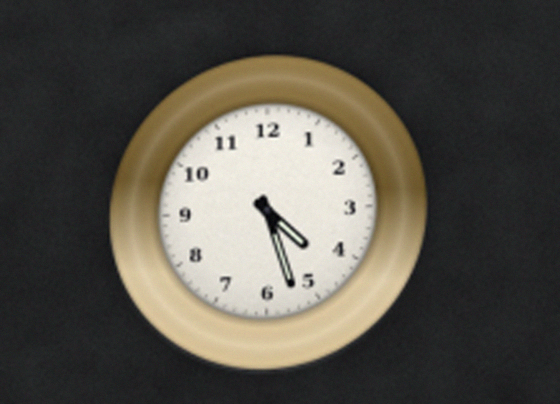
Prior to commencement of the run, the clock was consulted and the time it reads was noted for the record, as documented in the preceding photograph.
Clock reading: 4:27
